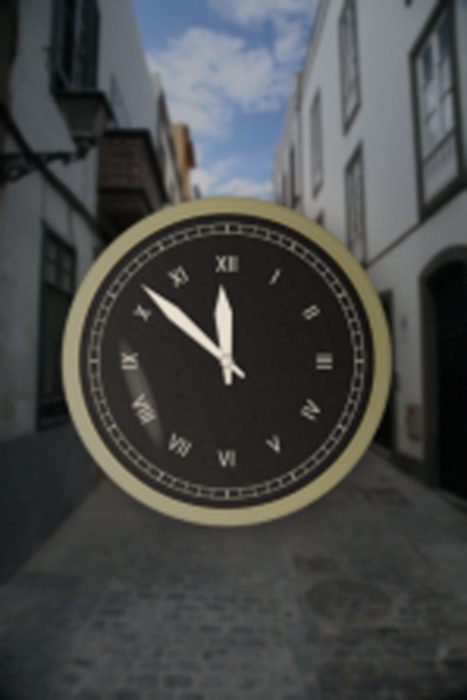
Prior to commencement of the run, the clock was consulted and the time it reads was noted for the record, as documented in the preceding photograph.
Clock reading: 11:52
